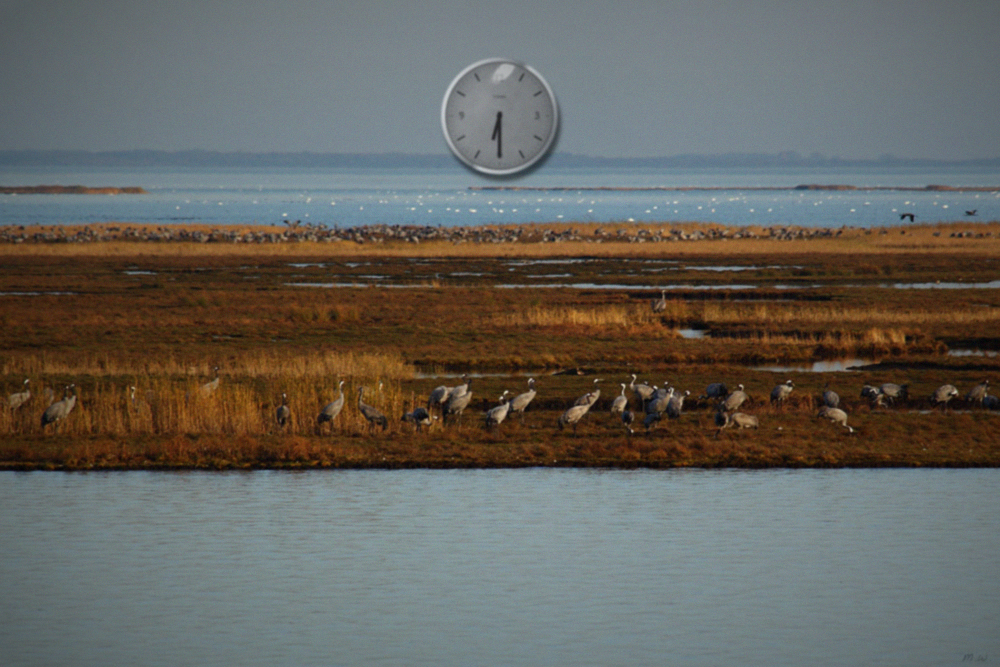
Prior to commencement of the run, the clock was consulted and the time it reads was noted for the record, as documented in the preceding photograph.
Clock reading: 6:30
